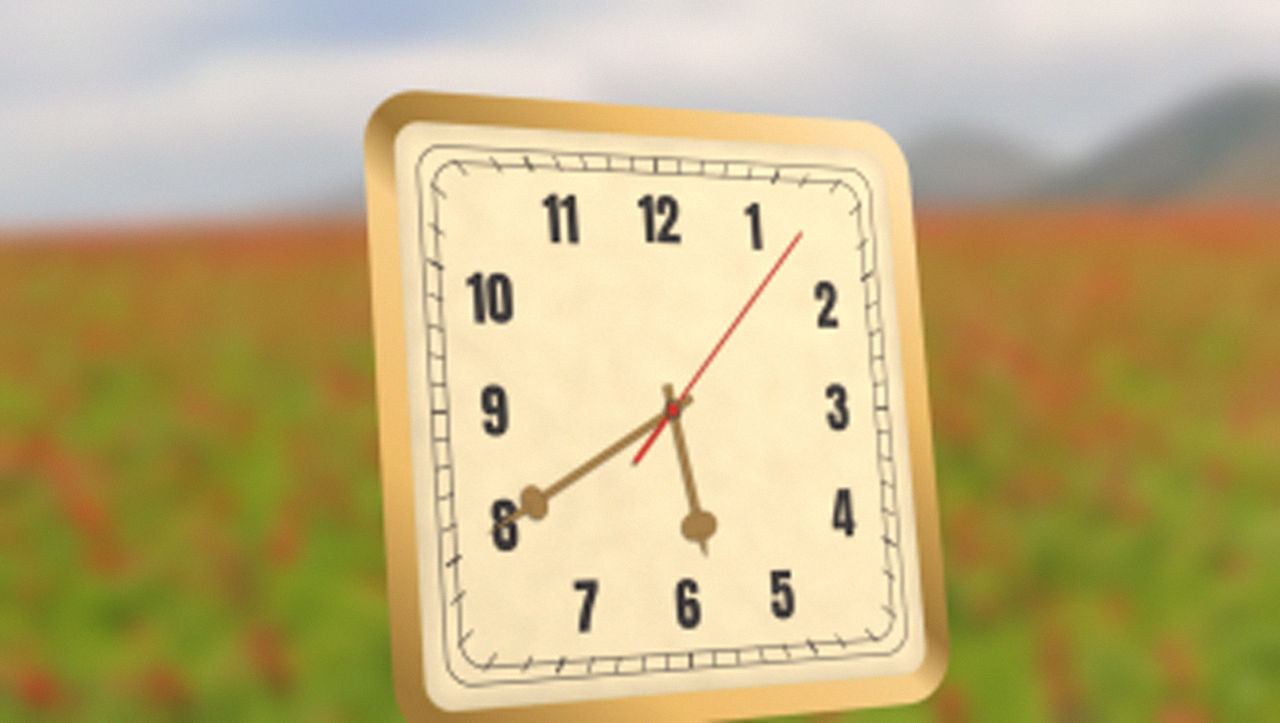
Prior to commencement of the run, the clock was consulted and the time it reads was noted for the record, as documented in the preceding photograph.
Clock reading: 5:40:07
